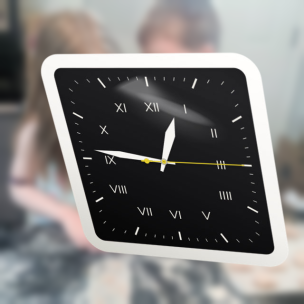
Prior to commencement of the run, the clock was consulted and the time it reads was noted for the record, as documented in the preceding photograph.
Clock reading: 12:46:15
